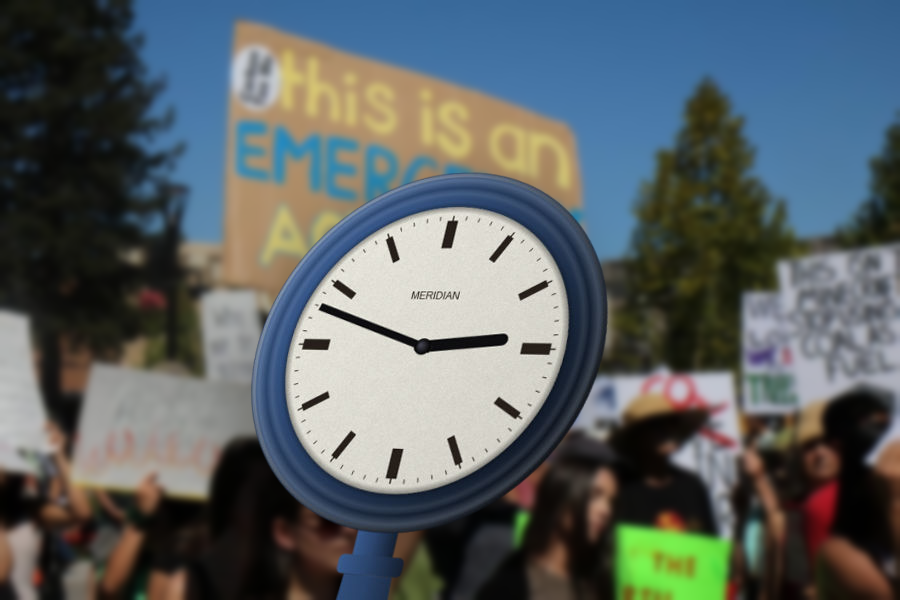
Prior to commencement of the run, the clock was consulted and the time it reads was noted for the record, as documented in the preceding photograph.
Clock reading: 2:48
